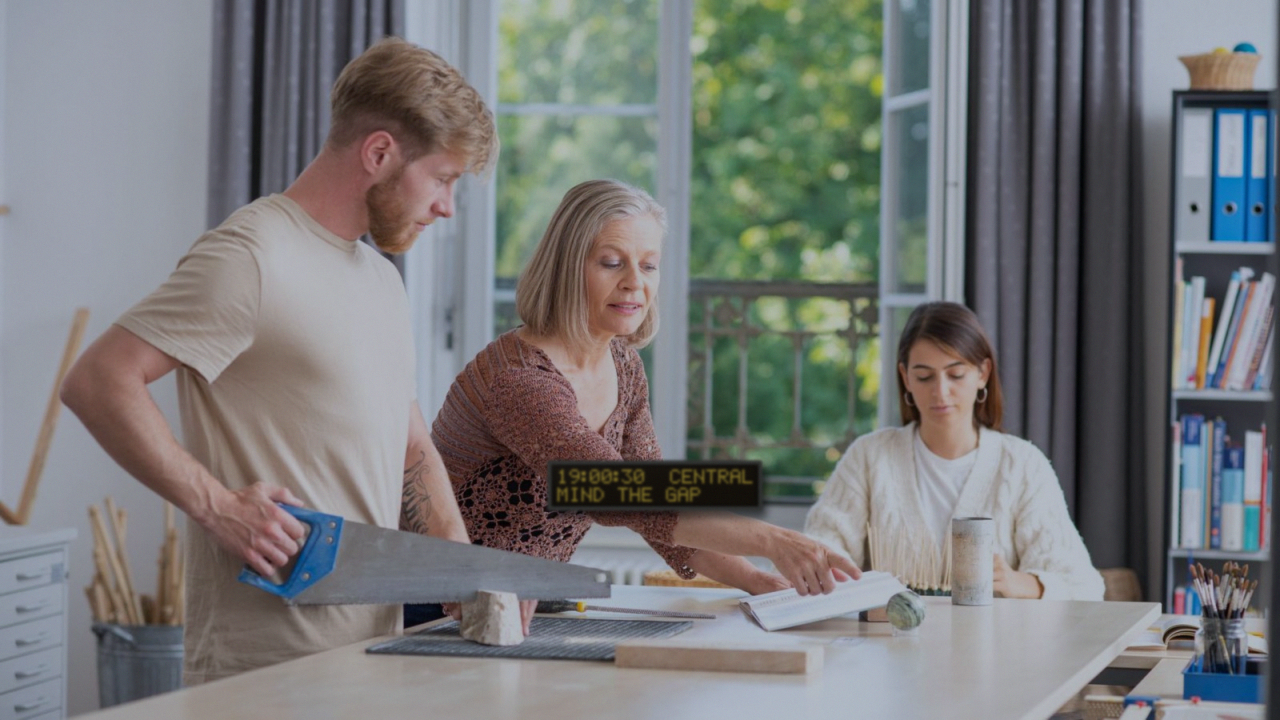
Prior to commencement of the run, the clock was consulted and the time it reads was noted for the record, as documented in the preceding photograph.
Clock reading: 19:00:30
